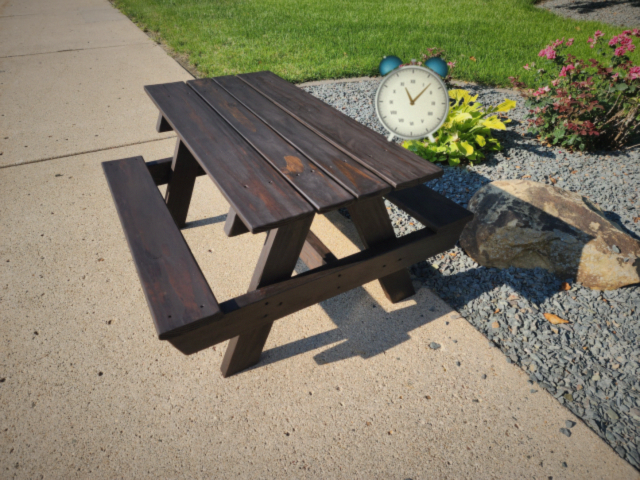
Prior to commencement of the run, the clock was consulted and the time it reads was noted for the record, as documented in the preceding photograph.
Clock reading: 11:07
